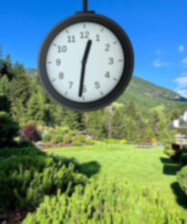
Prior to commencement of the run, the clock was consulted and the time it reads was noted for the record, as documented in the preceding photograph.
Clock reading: 12:31
